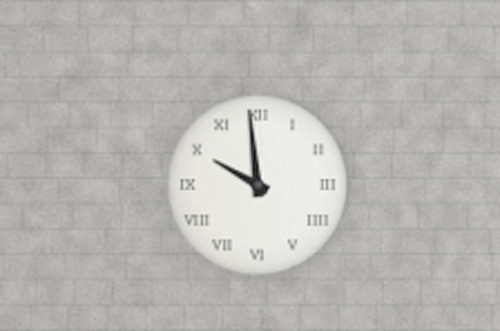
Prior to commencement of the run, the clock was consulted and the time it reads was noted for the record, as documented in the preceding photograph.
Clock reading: 9:59
